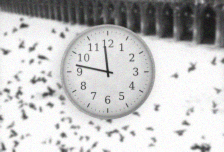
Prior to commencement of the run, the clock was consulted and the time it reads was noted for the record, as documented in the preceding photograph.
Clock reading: 11:47
